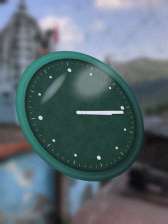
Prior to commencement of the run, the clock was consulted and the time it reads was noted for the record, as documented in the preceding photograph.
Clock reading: 3:16
